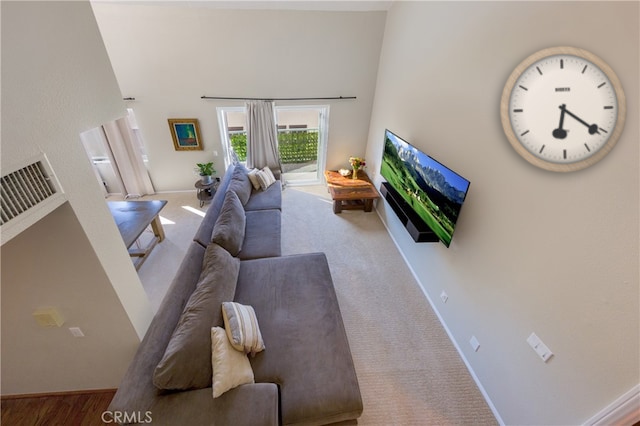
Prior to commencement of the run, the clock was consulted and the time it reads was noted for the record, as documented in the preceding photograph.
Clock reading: 6:21
